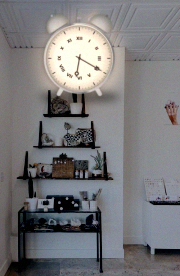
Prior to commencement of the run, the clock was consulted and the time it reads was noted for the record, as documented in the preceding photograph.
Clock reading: 6:20
